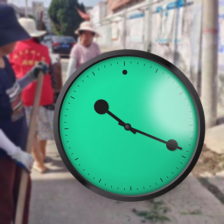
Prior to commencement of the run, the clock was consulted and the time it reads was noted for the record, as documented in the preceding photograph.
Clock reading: 10:19
